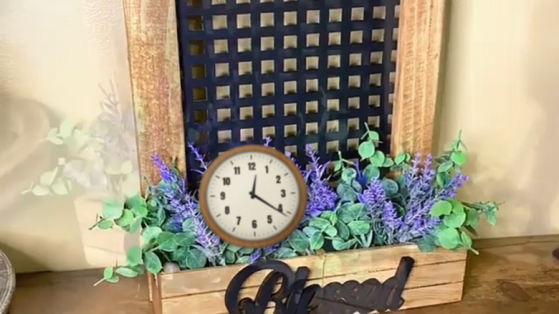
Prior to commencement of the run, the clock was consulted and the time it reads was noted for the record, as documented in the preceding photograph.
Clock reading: 12:21
